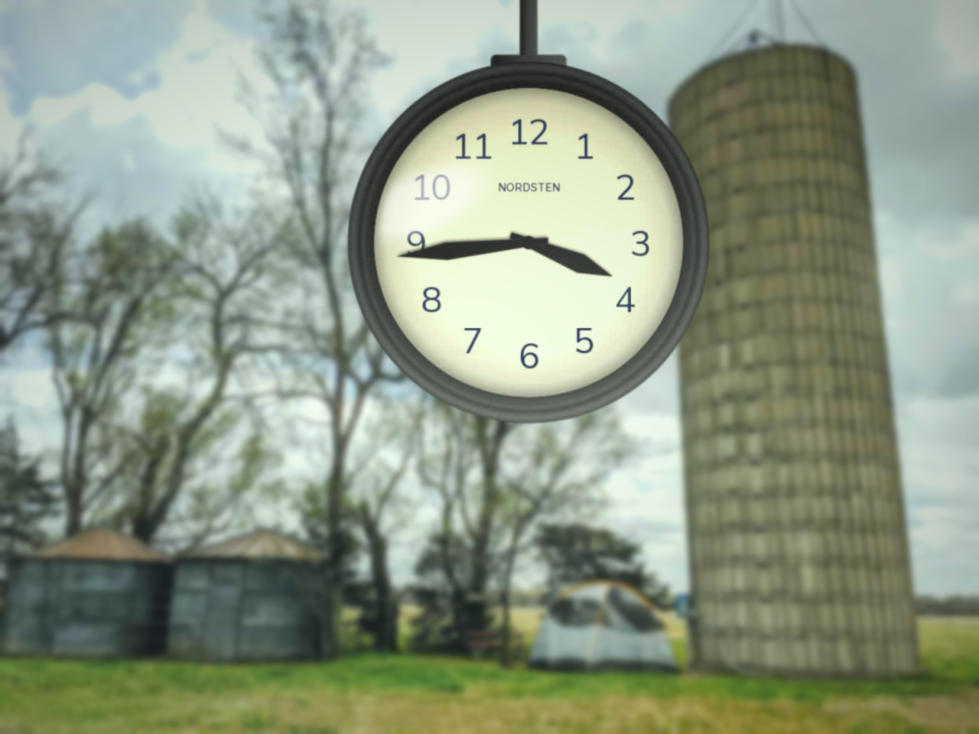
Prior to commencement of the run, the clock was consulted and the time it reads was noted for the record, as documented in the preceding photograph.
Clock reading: 3:44
